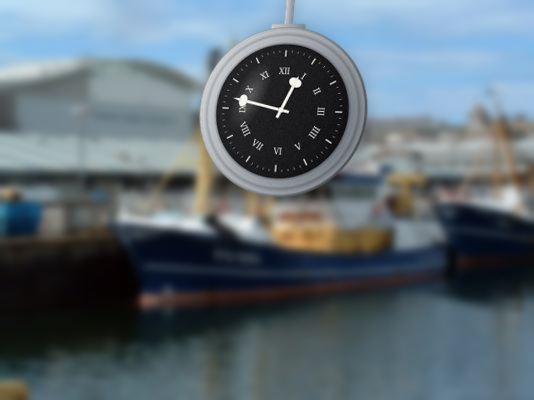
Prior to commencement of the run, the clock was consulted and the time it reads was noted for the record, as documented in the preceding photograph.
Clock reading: 12:47
